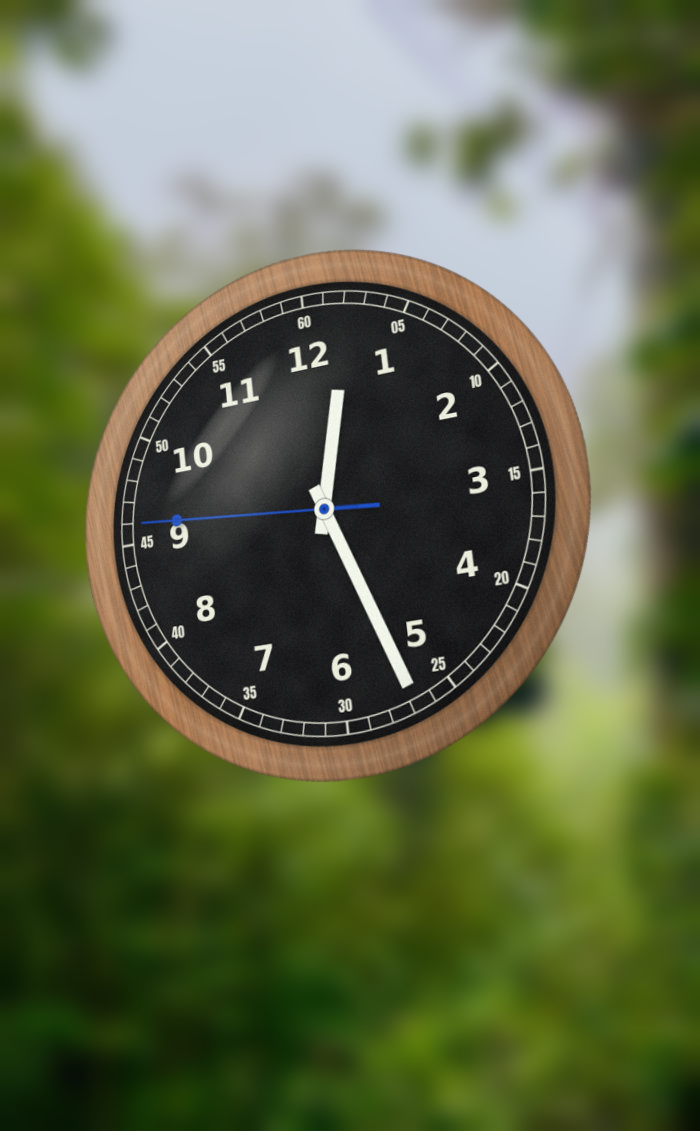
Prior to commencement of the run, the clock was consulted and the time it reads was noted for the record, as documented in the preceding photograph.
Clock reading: 12:26:46
